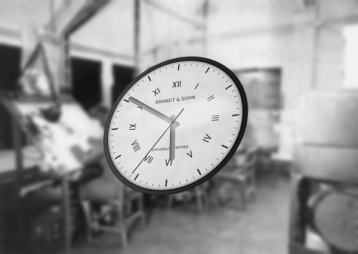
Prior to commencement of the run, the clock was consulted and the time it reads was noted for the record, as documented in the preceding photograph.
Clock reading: 5:50:36
